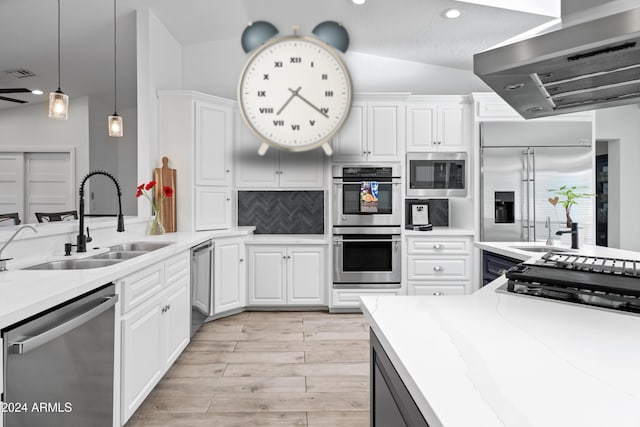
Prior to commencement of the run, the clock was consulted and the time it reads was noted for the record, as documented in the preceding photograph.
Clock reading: 7:21
